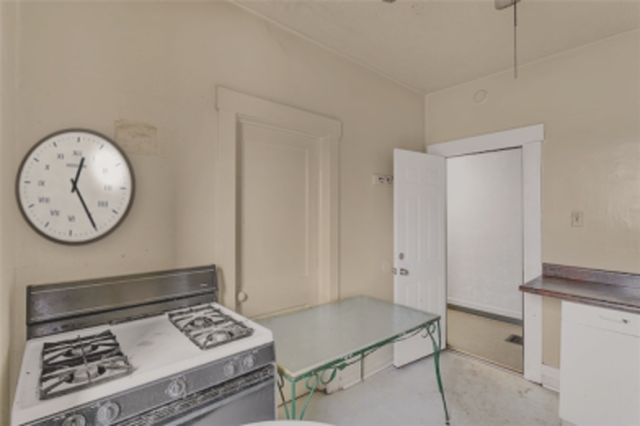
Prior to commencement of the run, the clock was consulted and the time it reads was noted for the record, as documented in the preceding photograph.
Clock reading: 12:25
